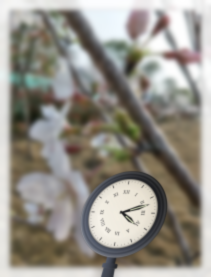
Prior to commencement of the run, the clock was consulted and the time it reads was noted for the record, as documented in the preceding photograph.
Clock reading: 4:12
